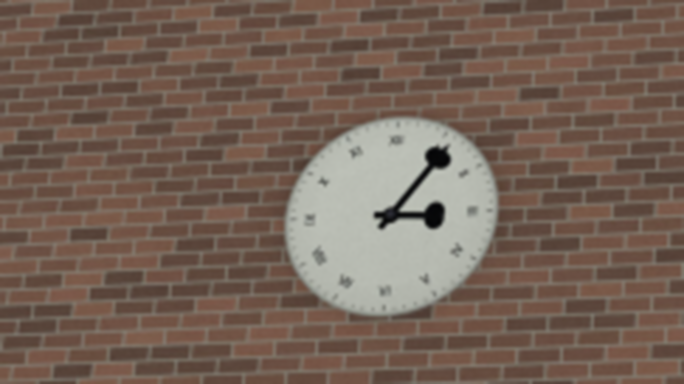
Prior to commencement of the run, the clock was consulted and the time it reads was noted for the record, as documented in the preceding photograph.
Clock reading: 3:06
